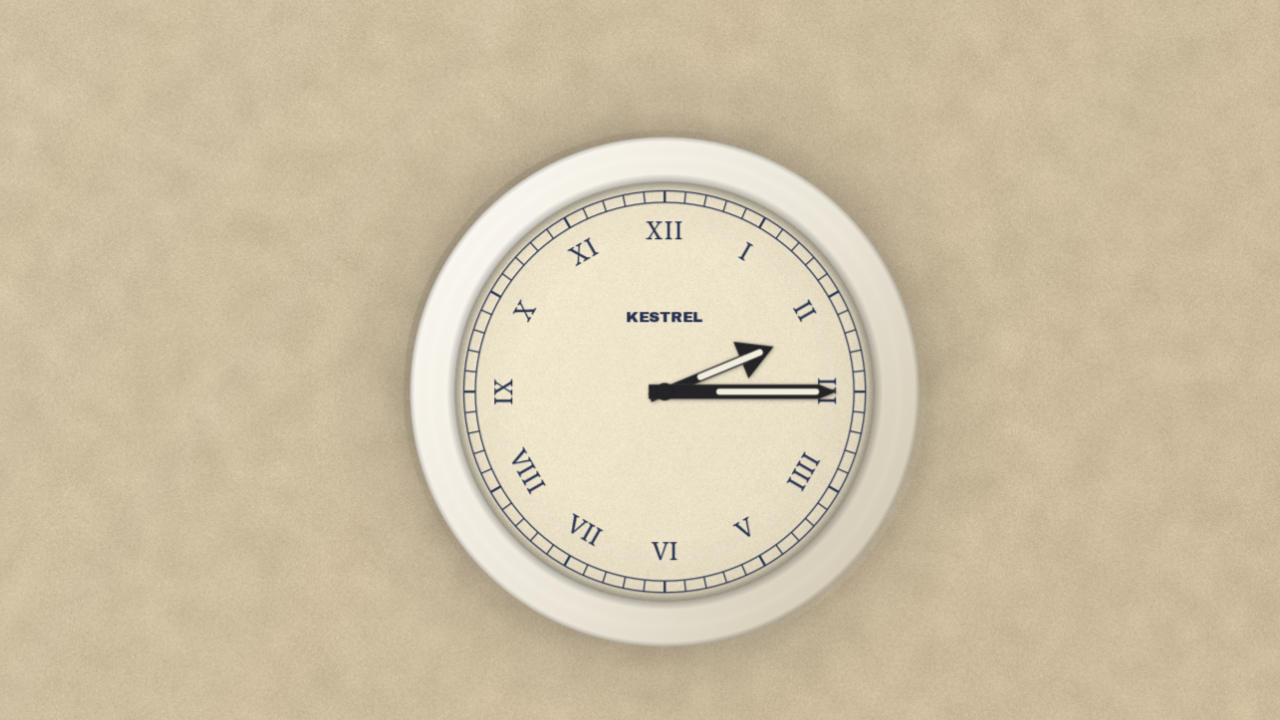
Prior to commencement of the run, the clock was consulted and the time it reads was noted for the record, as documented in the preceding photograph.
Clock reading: 2:15
